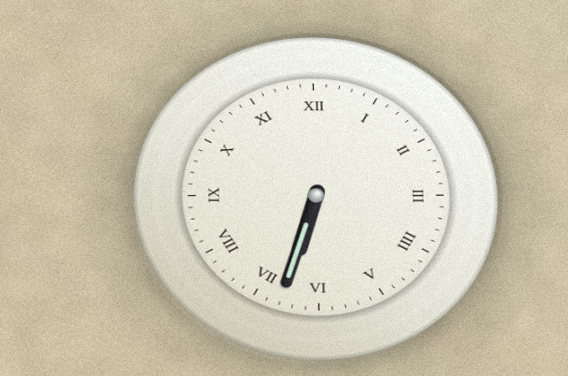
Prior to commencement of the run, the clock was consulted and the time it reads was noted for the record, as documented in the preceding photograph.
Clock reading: 6:33
